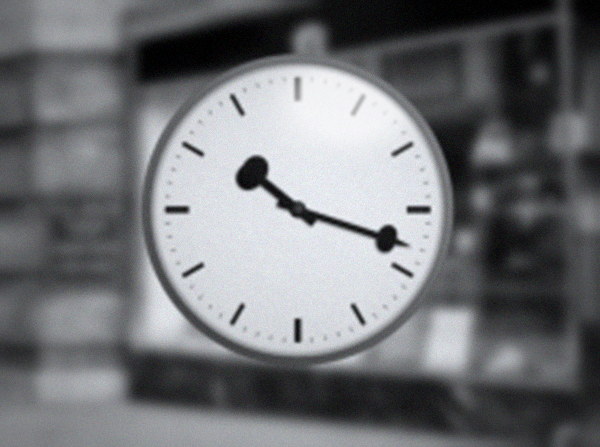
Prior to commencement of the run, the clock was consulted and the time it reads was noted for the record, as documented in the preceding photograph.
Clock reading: 10:18
